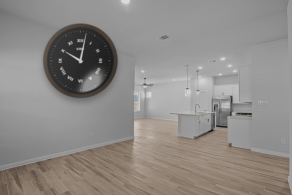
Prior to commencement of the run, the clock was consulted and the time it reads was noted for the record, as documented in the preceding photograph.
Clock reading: 10:02
